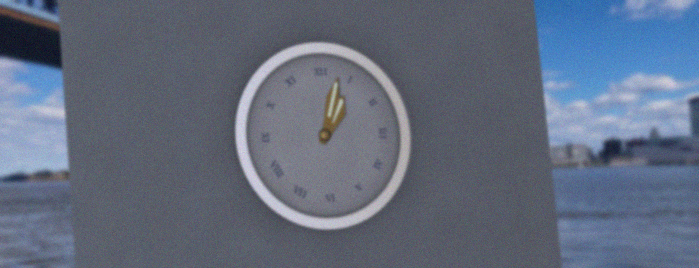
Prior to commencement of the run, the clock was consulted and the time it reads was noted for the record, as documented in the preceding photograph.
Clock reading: 1:03
